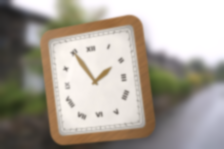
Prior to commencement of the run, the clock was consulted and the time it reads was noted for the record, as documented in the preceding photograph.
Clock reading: 1:55
